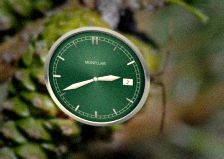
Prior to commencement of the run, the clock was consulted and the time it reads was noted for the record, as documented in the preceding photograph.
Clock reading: 2:41
